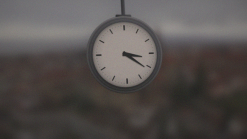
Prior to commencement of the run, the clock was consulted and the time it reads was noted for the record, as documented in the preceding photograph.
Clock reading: 3:21
